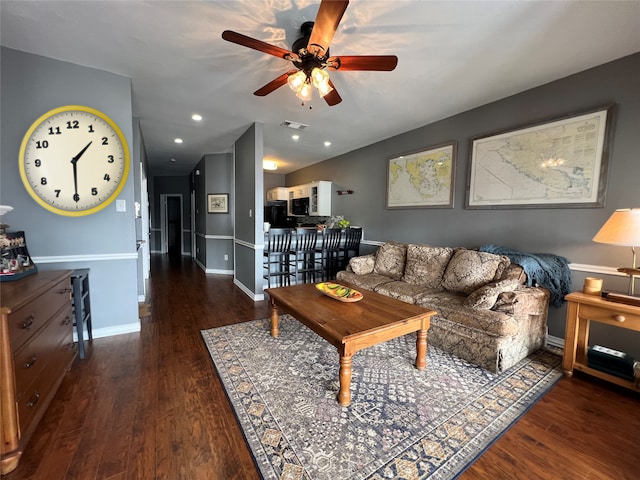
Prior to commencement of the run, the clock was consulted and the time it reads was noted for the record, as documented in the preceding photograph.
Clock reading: 1:30
